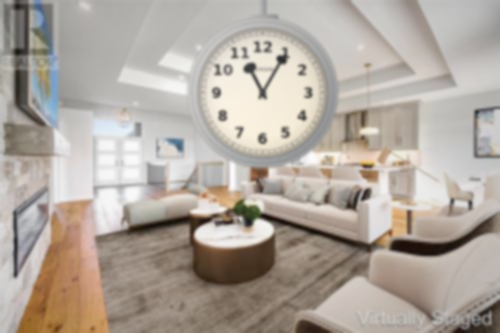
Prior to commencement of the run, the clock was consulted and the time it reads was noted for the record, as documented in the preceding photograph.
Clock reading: 11:05
